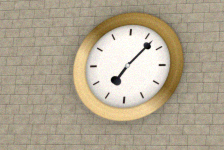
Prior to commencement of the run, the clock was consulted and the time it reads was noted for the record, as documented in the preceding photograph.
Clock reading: 7:07
